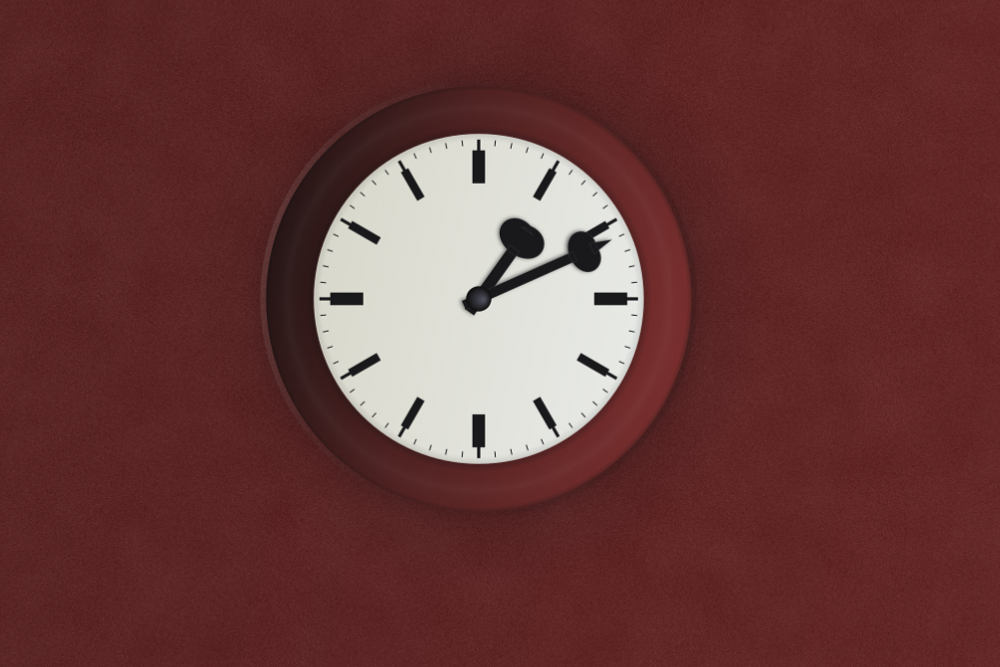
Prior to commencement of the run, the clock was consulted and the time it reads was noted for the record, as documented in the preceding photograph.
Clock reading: 1:11
